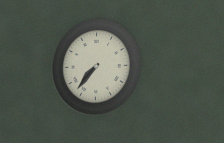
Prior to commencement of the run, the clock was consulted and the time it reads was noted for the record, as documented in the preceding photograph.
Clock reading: 7:37
